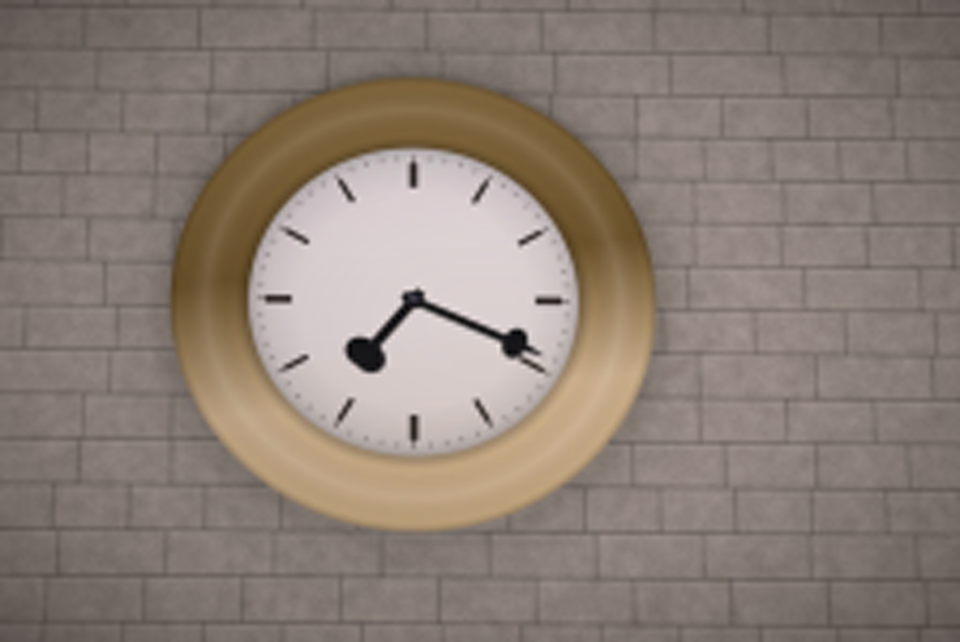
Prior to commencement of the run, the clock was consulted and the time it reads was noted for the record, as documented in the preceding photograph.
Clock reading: 7:19
